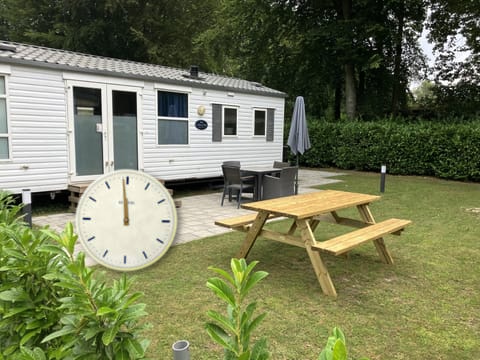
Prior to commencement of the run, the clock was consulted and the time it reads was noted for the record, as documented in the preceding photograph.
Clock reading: 11:59
